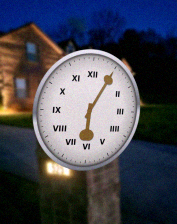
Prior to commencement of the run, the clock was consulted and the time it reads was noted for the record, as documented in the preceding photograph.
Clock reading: 6:05
